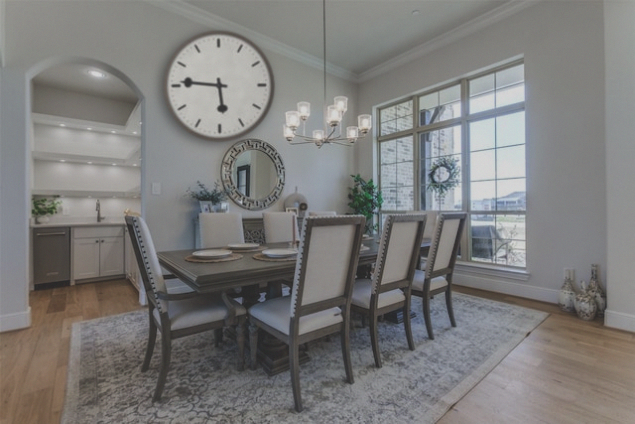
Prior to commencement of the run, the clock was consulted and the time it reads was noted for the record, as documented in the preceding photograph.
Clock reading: 5:46
